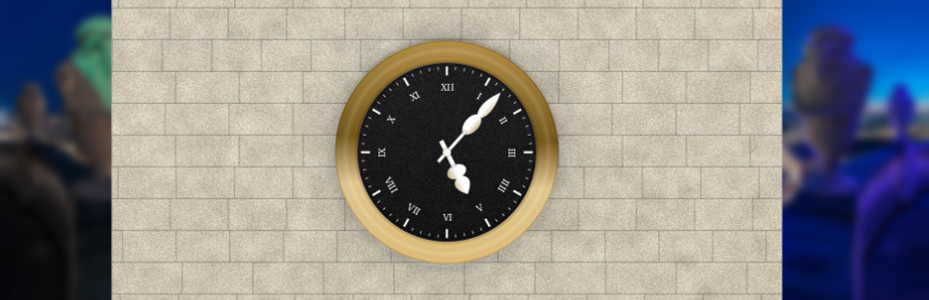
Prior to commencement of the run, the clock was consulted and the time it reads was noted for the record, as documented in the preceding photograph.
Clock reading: 5:07
